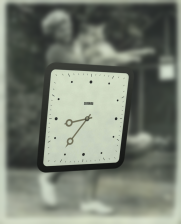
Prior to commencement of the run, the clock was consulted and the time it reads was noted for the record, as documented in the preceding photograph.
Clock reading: 8:36
